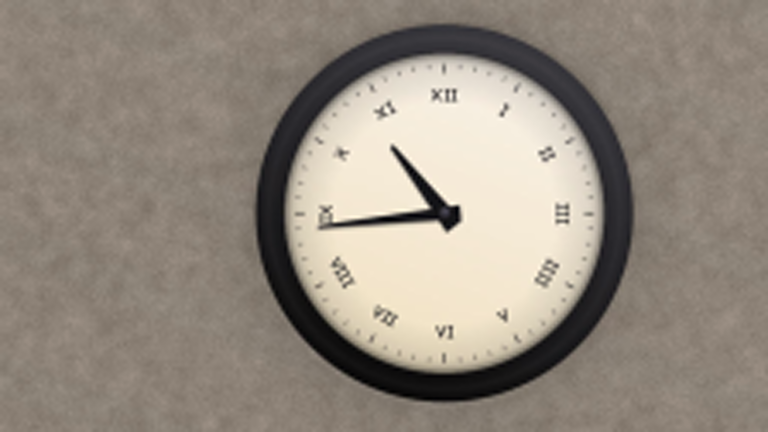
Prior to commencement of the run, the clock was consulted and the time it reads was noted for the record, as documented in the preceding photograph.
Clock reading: 10:44
